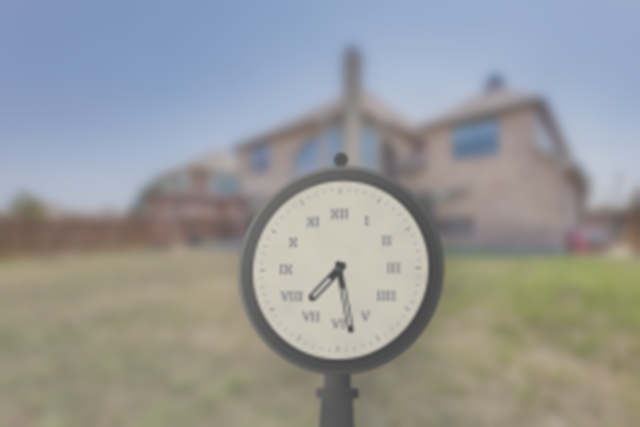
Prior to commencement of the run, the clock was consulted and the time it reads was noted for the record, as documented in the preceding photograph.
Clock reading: 7:28
